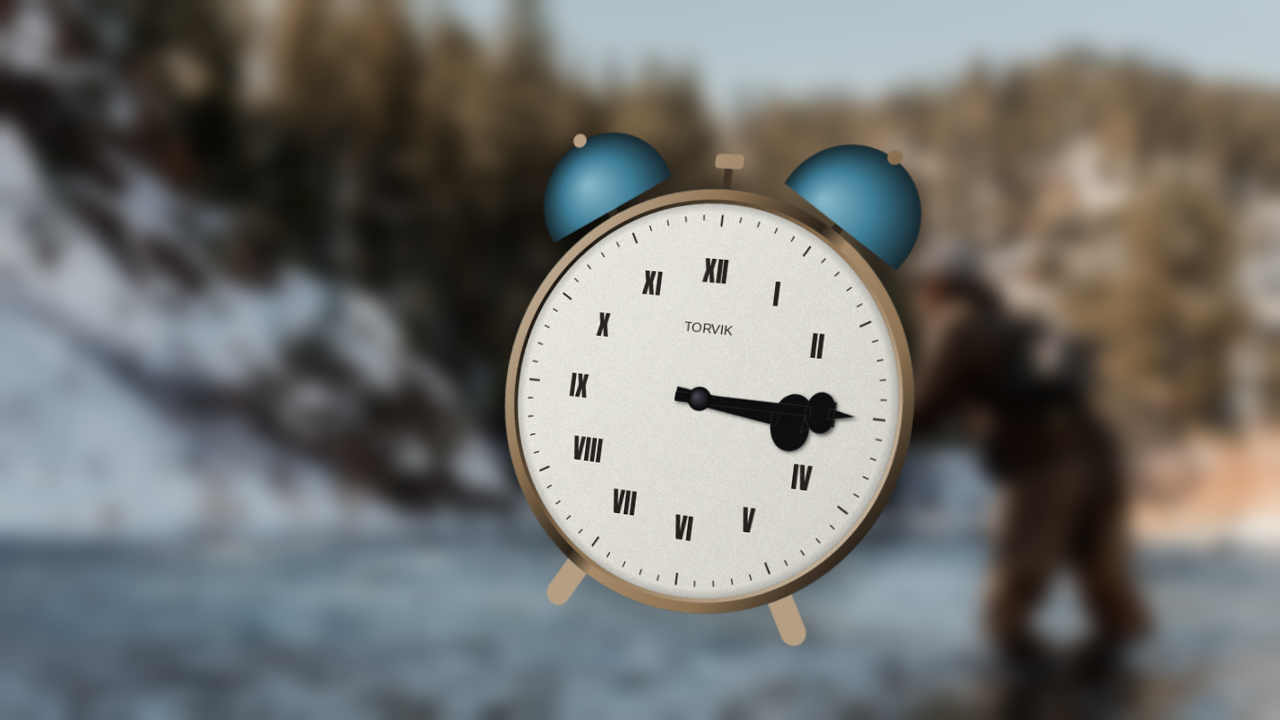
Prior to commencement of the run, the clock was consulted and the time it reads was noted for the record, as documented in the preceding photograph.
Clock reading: 3:15
